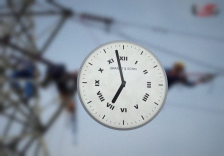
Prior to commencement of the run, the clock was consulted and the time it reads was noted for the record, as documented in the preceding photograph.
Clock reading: 6:58
